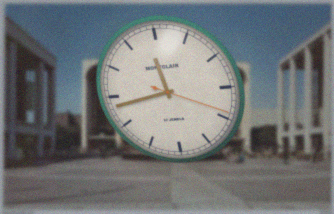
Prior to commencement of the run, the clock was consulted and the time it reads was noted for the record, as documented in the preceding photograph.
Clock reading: 11:43:19
